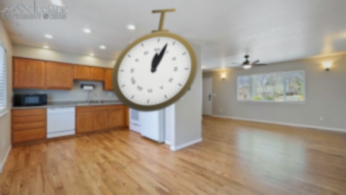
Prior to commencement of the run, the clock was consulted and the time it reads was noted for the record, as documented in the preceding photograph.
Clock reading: 12:03
